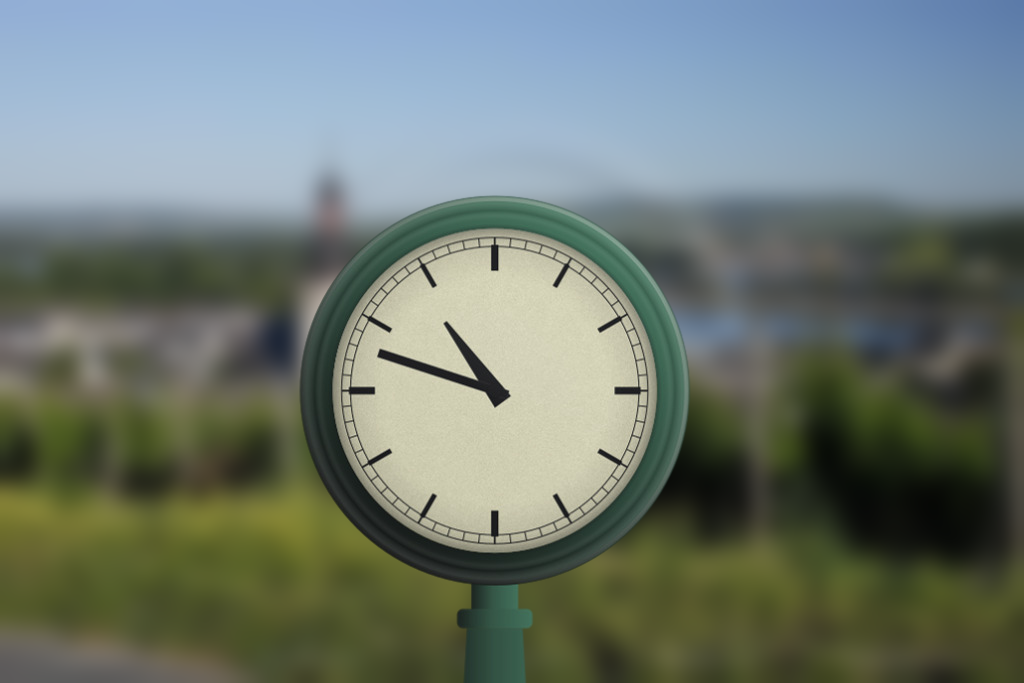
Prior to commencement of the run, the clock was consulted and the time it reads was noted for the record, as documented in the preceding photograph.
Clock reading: 10:48
